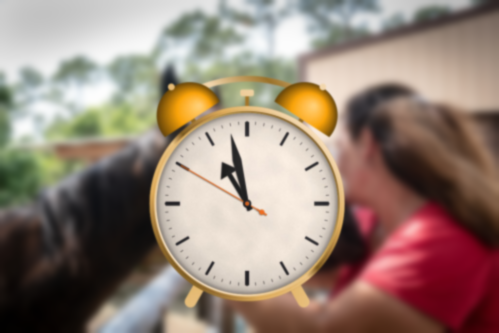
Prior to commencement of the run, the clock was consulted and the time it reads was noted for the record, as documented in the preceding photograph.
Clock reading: 10:57:50
